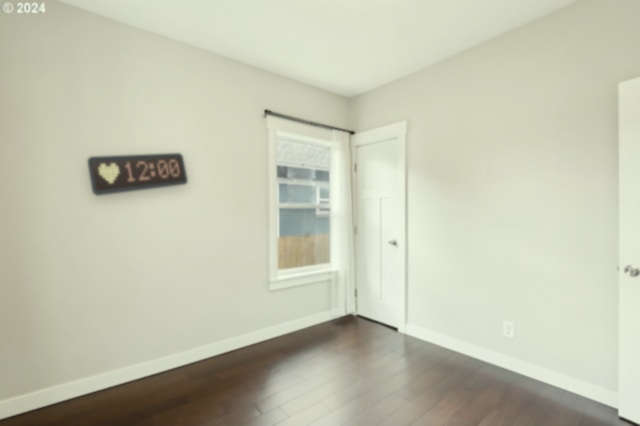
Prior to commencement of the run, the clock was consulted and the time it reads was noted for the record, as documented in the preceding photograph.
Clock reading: 12:00
